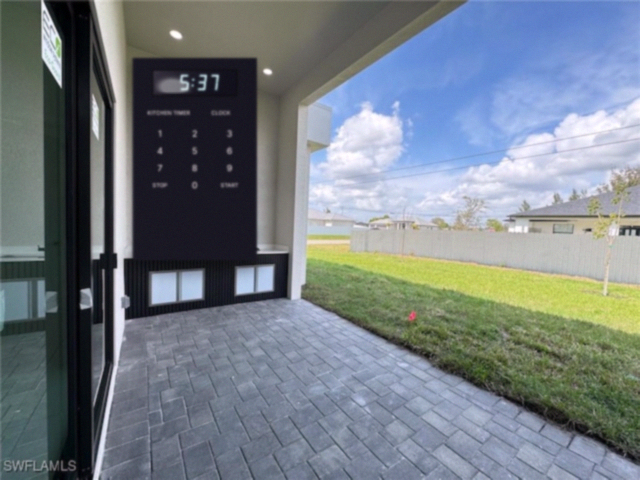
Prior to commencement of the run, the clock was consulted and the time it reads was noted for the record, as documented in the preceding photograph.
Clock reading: 5:37
